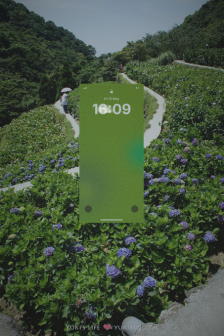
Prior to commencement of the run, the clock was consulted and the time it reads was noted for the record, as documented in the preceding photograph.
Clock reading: 16:09
